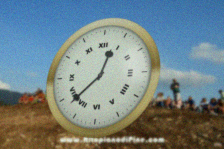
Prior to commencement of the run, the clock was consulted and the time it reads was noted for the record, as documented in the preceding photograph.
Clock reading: 12:38
